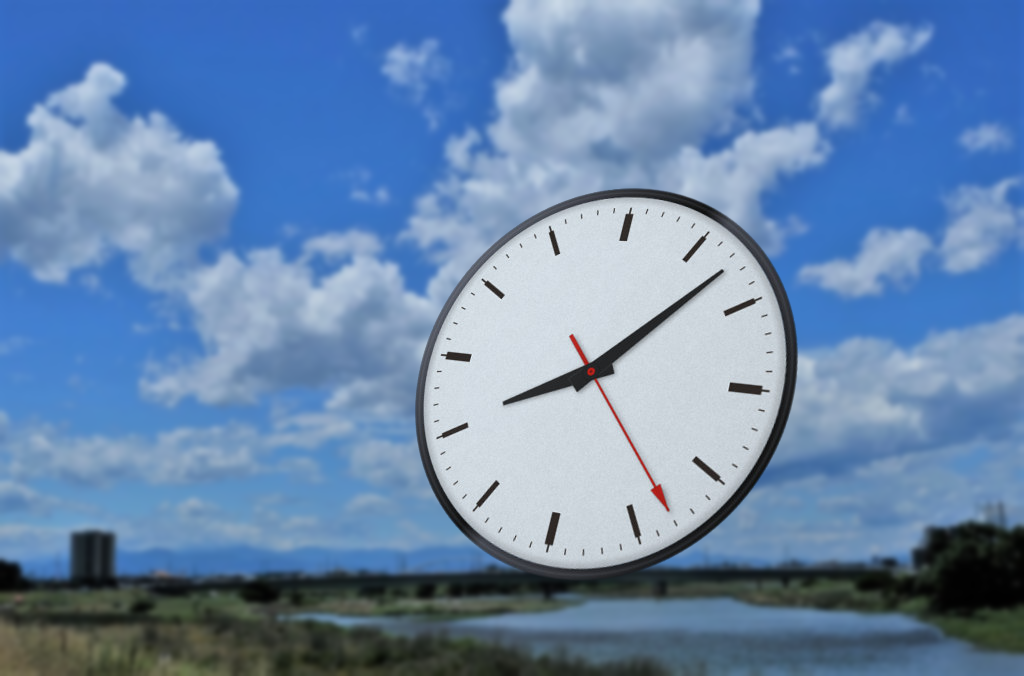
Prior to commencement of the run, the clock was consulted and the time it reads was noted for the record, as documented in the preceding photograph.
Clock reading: 8:07:23
